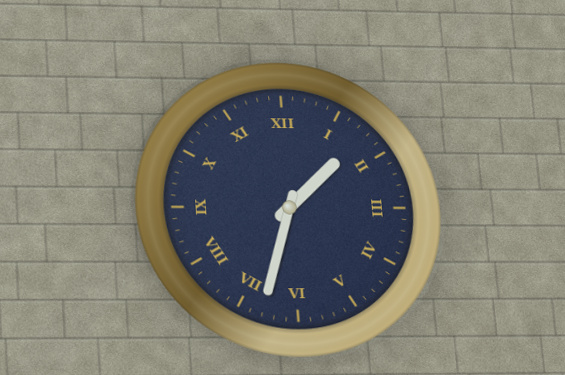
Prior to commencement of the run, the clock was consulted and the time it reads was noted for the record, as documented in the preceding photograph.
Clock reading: 1:33
